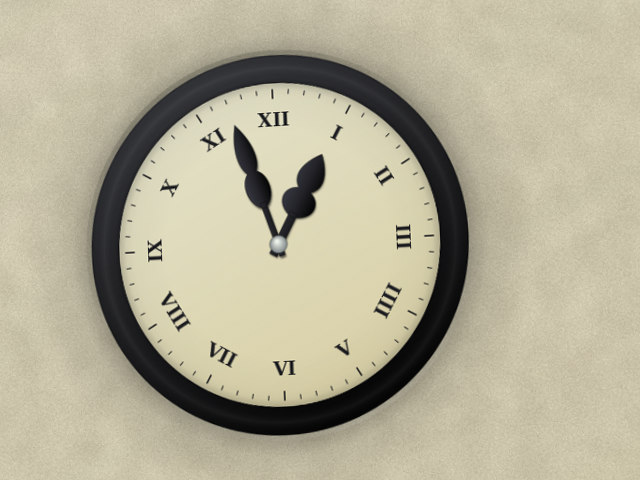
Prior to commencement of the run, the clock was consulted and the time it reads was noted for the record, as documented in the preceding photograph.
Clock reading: 12:57
